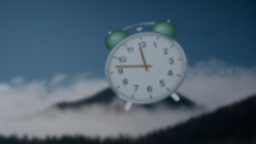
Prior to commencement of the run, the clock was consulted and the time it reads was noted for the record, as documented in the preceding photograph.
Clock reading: 11:47
